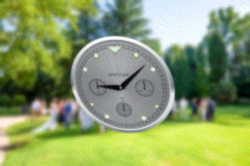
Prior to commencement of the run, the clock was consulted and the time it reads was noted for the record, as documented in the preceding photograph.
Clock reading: 9:08
